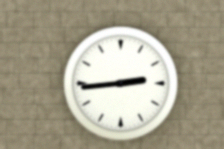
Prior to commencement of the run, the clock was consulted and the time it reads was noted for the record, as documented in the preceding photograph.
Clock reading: 2:44
